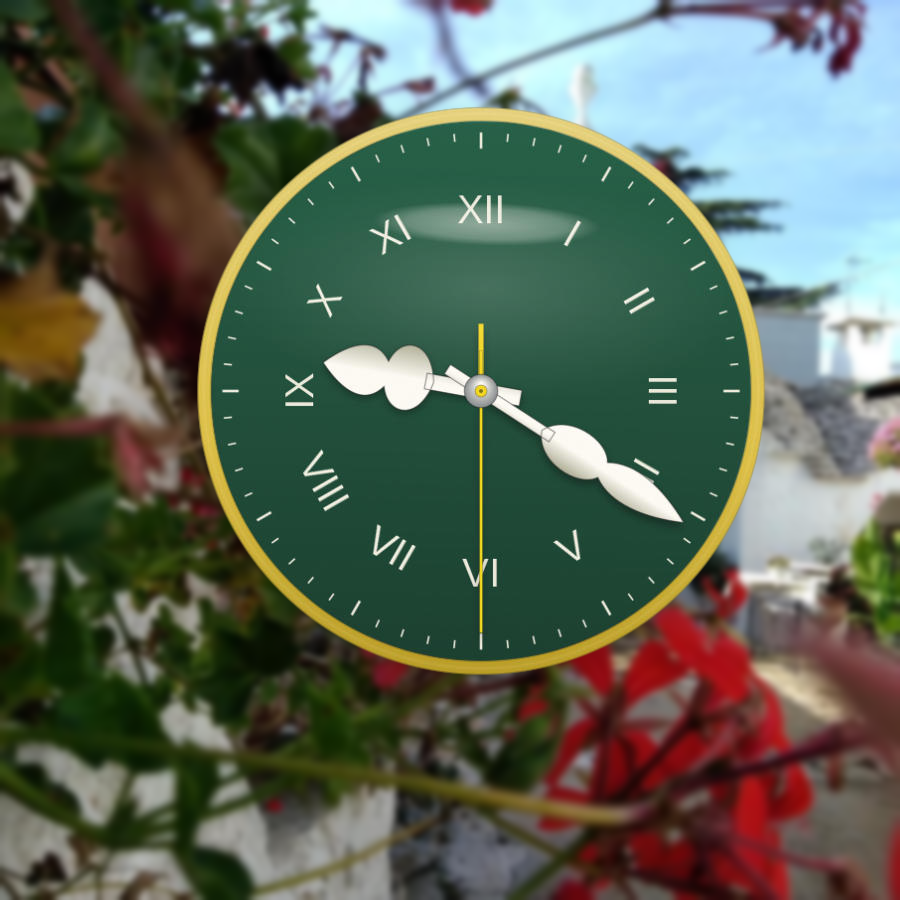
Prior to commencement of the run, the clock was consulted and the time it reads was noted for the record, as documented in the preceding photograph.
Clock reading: 9:20:30
